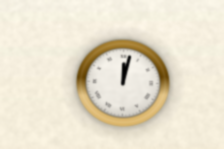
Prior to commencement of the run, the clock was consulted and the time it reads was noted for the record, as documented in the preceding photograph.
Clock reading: 12:02
